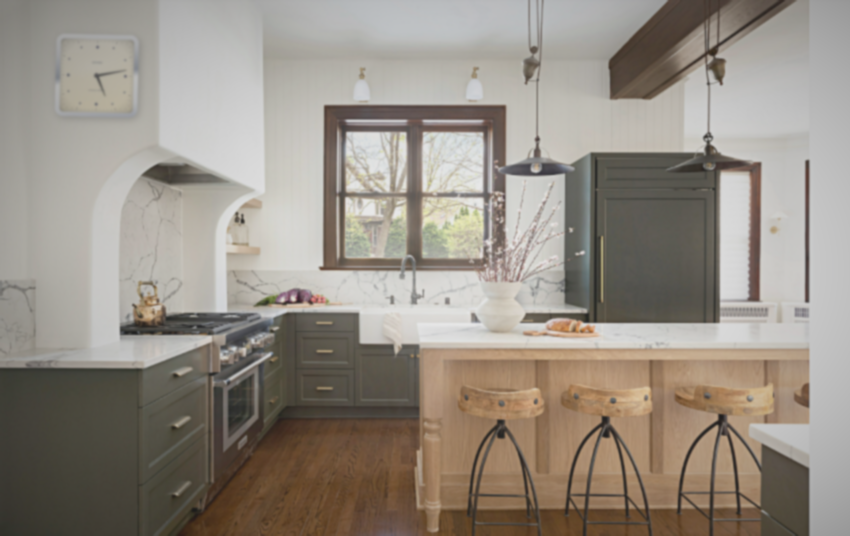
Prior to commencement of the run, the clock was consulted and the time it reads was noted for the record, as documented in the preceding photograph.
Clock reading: 5:13
